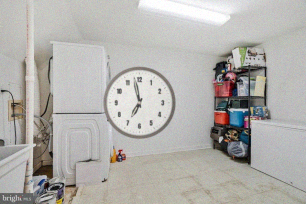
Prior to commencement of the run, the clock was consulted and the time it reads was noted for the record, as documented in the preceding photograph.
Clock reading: 6:58
